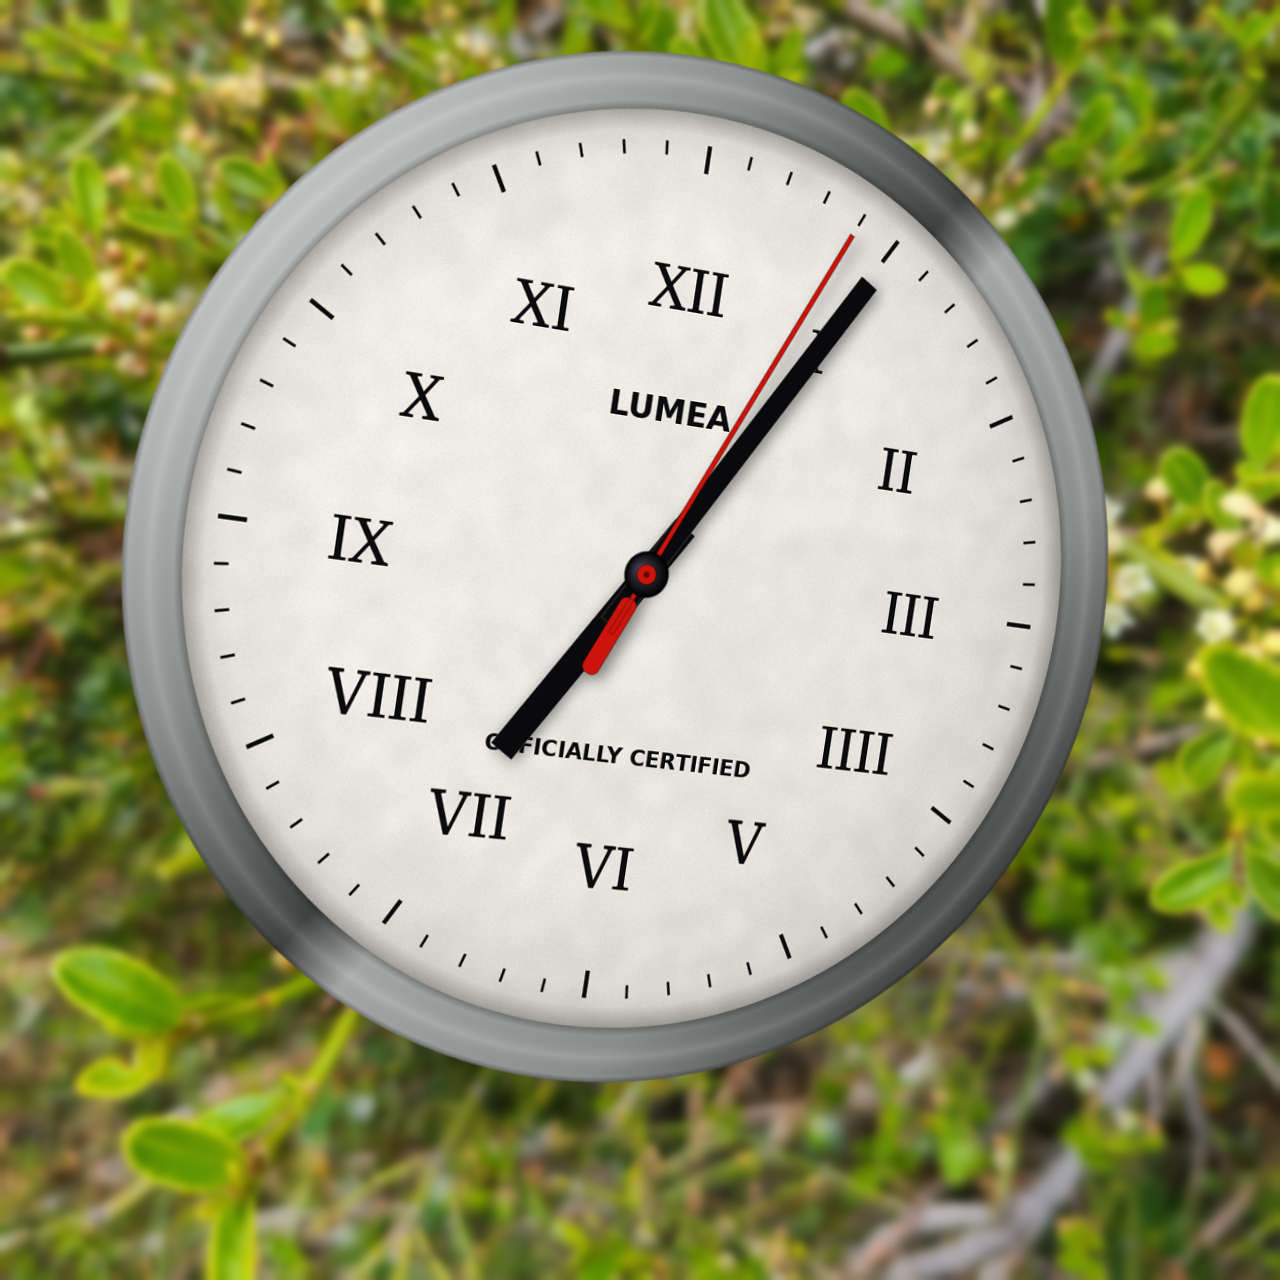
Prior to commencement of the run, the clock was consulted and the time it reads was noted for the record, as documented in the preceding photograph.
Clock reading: 7:05:04
